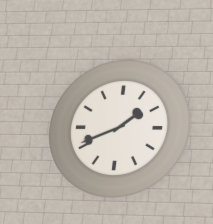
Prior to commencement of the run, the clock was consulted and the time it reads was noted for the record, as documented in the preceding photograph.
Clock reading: 1:41
